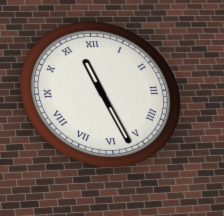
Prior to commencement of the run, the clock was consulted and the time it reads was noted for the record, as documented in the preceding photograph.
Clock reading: 11:27
